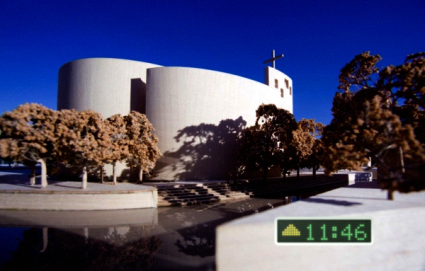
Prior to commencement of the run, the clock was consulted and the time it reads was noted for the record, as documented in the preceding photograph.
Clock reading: 11:46
